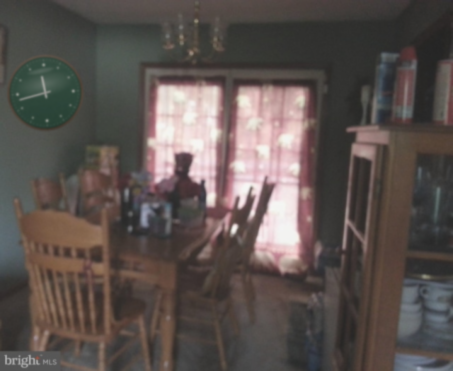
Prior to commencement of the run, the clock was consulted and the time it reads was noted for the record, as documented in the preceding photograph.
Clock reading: 11:43
